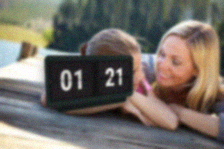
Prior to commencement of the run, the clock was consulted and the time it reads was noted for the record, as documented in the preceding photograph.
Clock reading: 1:21
